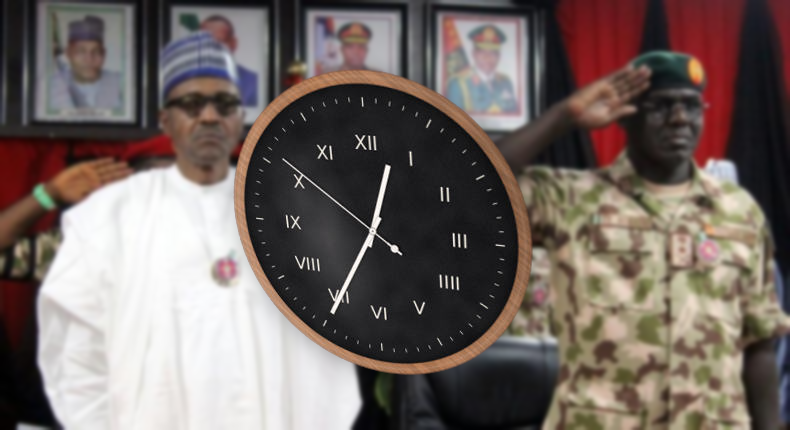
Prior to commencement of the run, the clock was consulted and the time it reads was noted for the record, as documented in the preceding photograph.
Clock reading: 12:34:51
